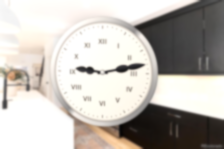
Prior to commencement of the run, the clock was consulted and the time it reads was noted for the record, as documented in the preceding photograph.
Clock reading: 9:13
